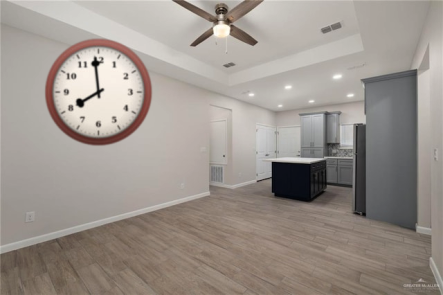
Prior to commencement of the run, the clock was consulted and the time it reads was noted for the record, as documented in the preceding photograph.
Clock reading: 7:59
